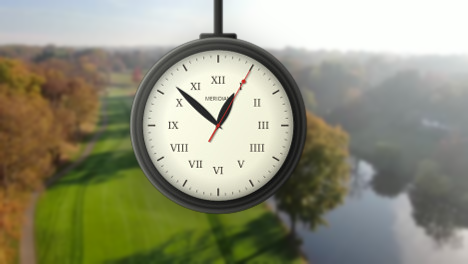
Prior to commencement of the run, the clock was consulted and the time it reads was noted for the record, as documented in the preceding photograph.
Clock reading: 12:52:05
